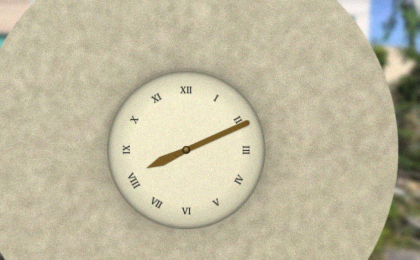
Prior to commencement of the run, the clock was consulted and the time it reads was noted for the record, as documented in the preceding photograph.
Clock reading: 8:11
